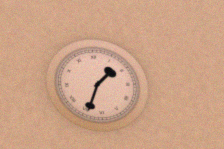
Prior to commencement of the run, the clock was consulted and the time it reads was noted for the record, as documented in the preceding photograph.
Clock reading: 1:34
